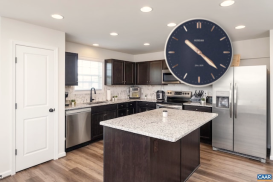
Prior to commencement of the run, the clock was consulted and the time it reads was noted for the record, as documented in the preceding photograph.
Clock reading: 10:22
